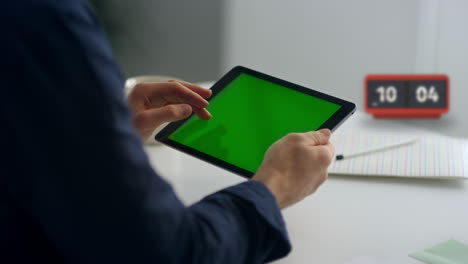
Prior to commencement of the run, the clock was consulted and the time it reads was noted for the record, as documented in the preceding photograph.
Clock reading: 10:04
